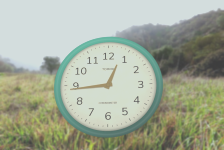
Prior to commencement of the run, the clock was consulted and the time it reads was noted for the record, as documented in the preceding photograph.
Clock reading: 12:44
